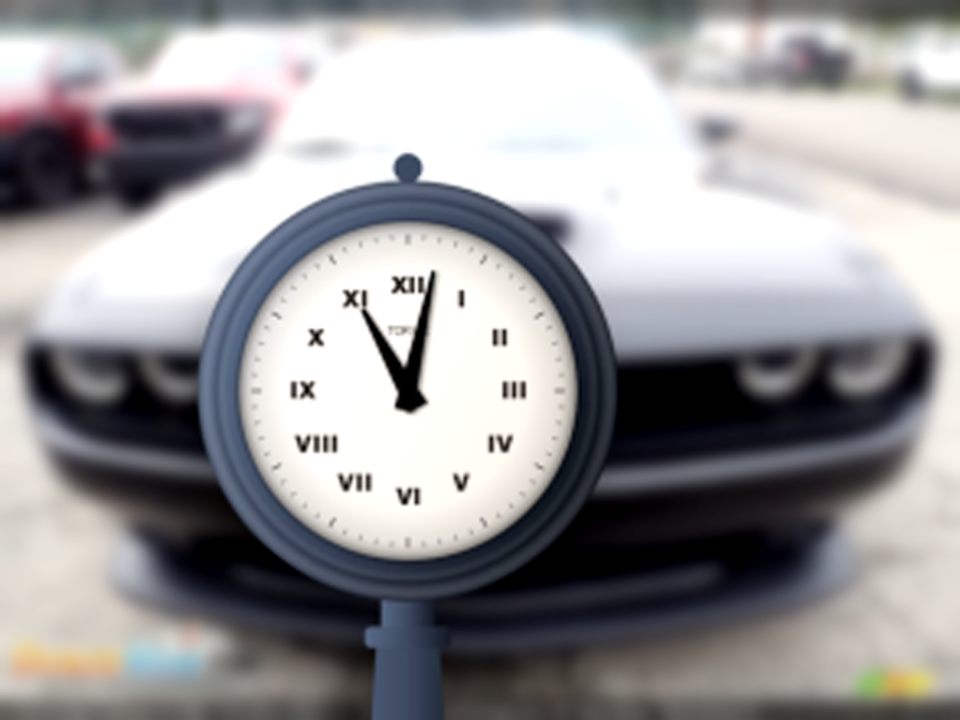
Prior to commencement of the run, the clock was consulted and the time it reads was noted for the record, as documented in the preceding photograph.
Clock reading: 11:02
